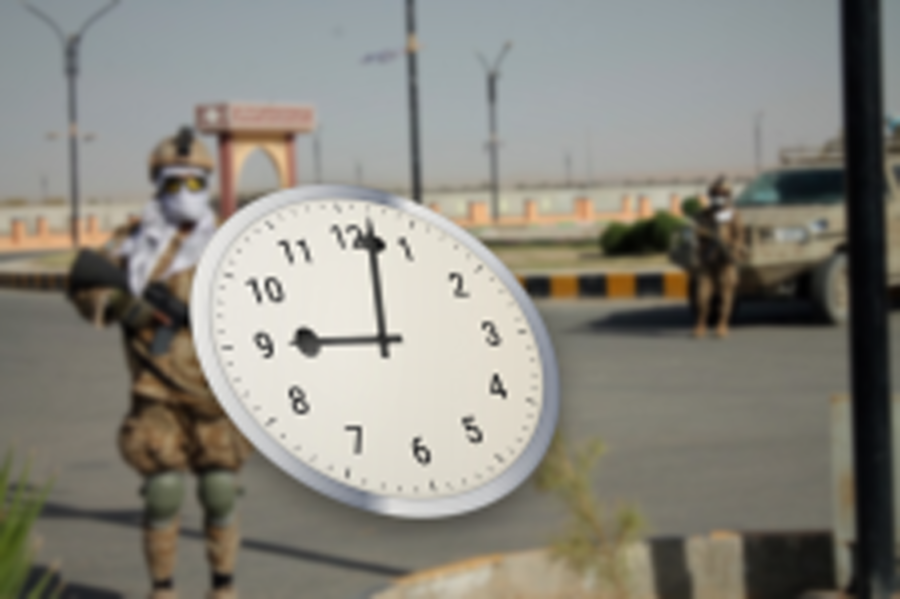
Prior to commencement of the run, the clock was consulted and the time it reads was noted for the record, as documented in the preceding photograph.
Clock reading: 9:02
